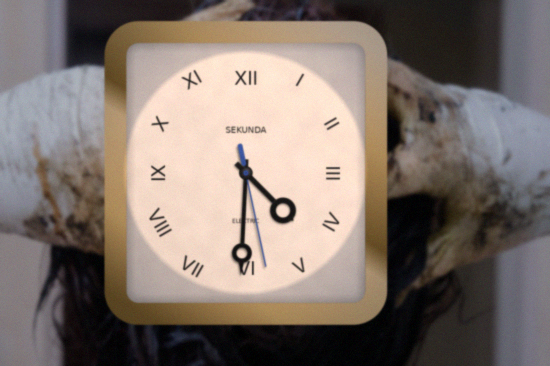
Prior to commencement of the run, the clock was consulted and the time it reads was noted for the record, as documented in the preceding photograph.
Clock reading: 4:30:28
